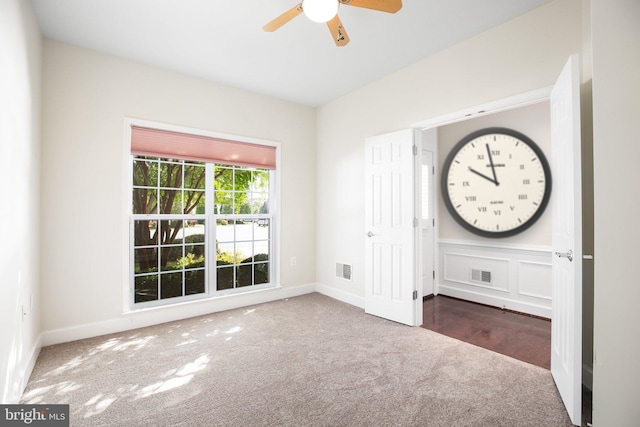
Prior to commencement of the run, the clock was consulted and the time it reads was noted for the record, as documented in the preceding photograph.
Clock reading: 9:58
